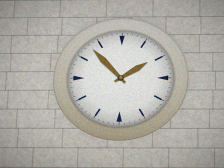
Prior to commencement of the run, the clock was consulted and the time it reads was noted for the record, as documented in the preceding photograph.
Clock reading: 1:53
